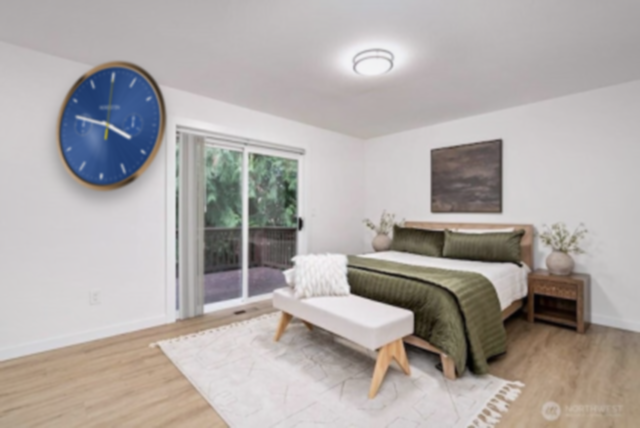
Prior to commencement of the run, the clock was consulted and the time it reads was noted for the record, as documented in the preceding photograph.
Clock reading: 3:47
